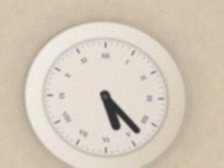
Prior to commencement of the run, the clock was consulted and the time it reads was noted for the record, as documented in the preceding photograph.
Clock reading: 5:23
